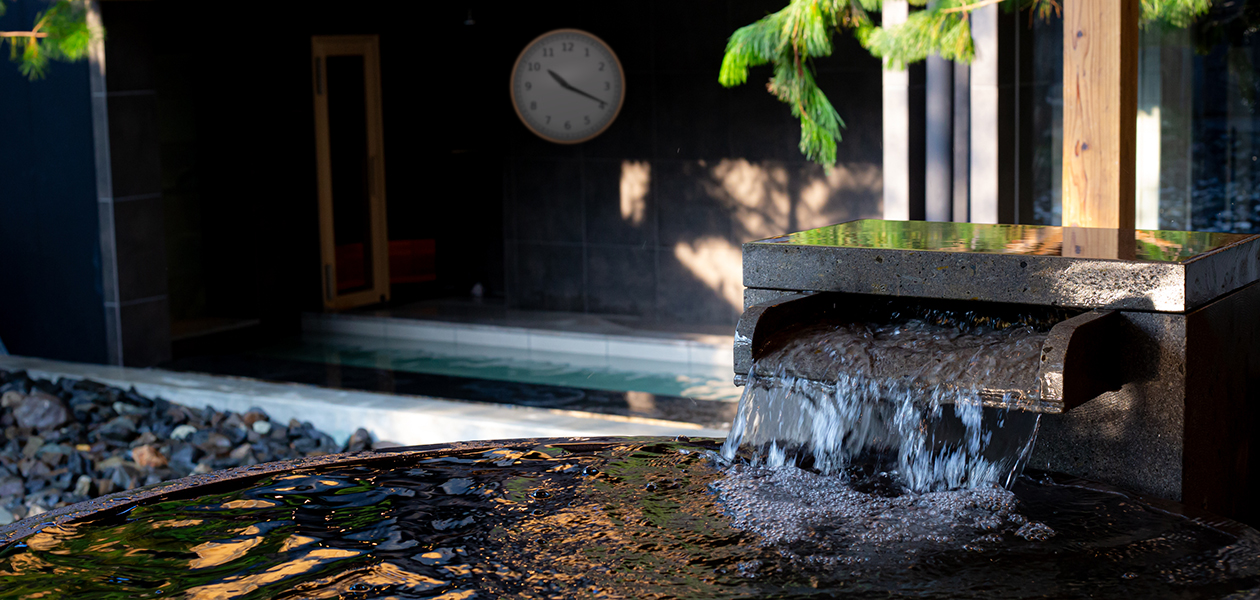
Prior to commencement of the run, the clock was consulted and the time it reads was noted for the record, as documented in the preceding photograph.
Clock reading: 10:19
